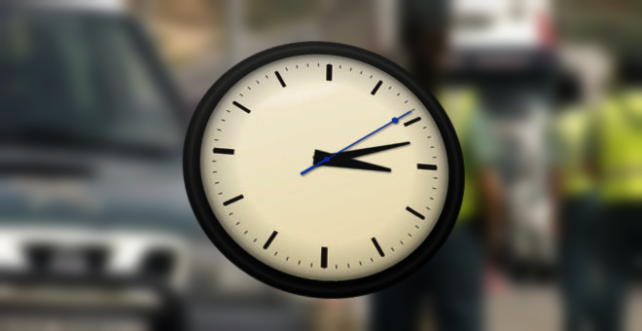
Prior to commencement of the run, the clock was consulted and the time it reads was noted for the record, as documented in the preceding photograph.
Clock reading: 3:12:09
